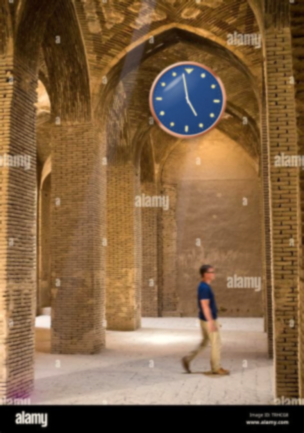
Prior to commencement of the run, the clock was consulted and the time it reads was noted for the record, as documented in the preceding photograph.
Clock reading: 4:58
